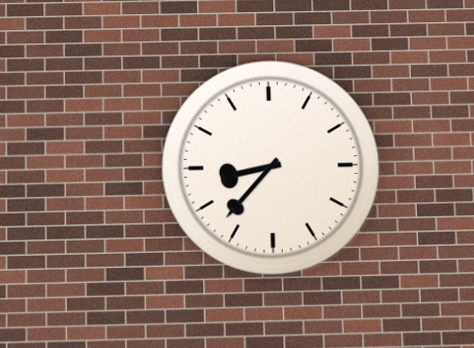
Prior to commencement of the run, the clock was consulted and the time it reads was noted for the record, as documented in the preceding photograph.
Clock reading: 8:37
